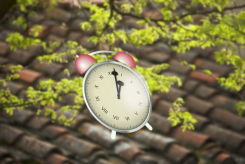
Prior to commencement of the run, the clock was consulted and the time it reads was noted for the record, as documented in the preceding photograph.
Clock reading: 1:02
